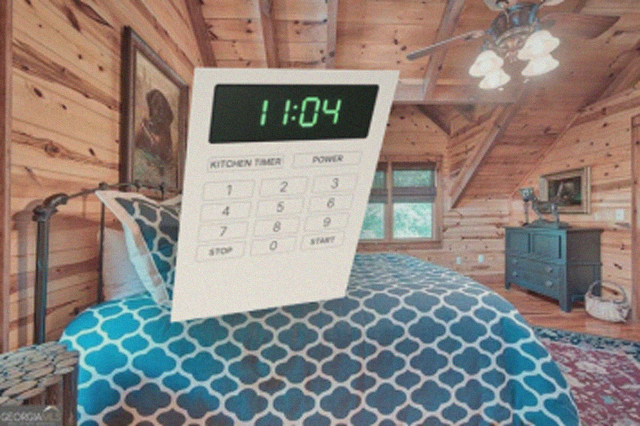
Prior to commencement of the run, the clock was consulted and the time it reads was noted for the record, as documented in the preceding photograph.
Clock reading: 11:04
